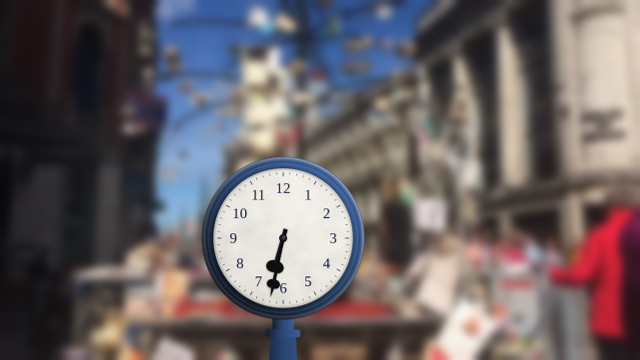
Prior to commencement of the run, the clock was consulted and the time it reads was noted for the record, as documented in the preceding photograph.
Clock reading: 6:32
